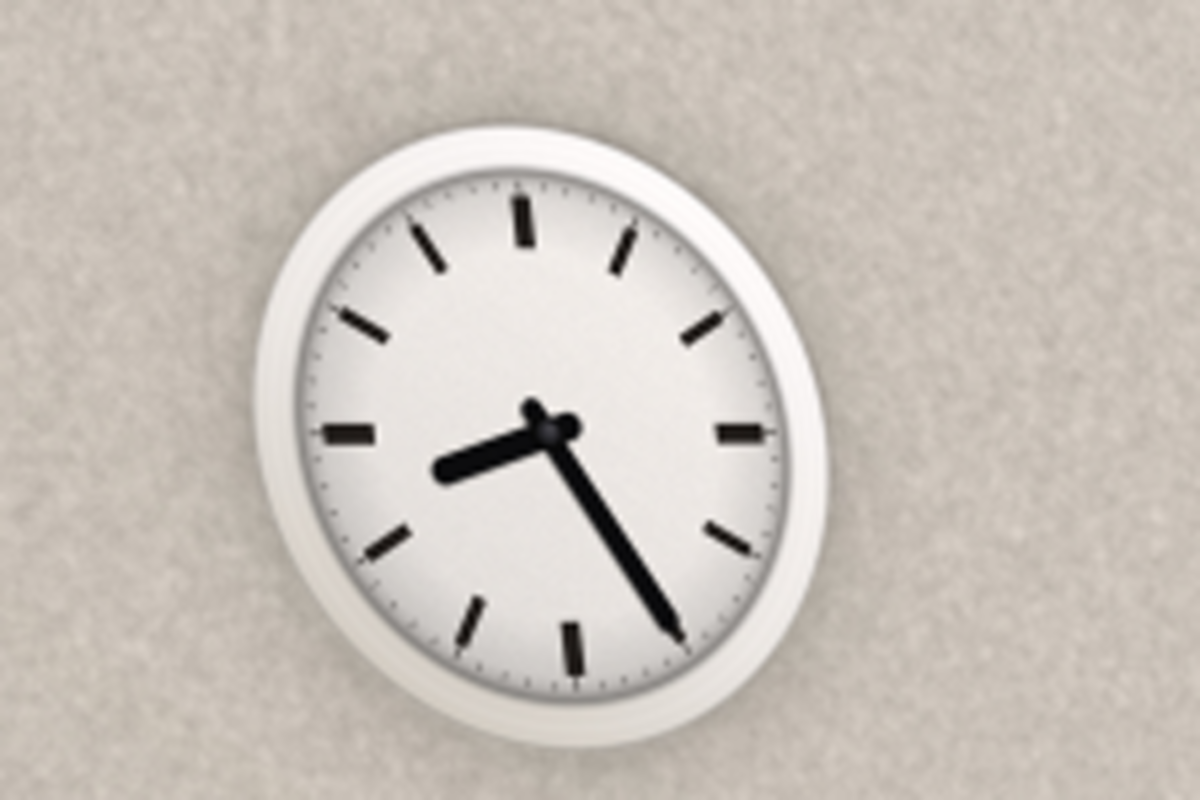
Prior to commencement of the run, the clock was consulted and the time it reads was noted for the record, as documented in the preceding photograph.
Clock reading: 8:25
